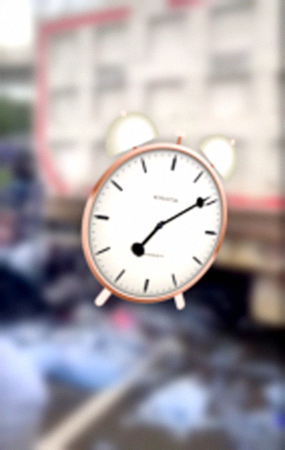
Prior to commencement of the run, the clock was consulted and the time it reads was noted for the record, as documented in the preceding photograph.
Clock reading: 7:09
